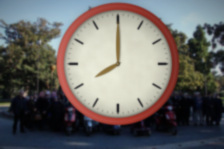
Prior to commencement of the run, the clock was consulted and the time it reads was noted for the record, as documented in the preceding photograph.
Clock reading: 8:00
